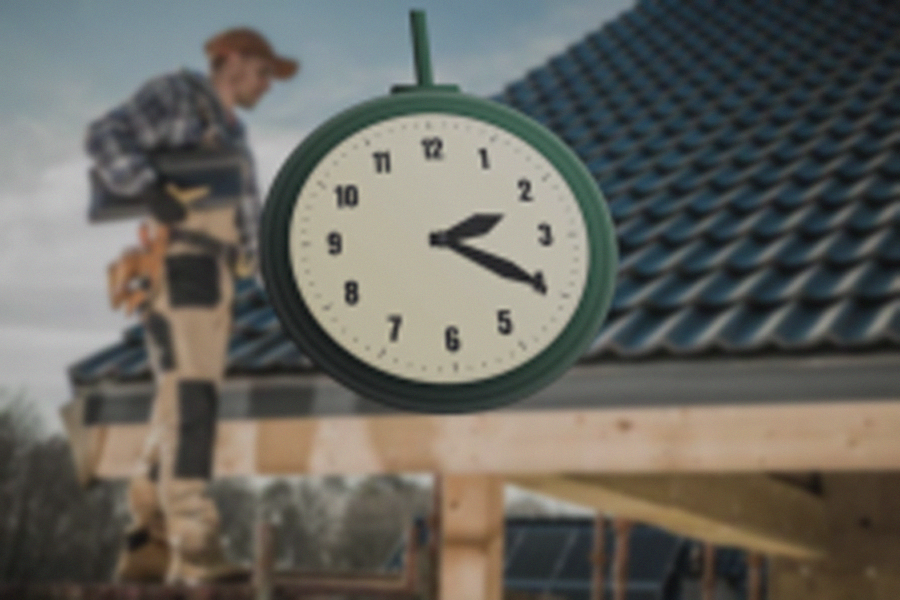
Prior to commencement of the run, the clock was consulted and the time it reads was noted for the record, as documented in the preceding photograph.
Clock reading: 2:20
